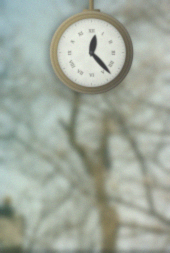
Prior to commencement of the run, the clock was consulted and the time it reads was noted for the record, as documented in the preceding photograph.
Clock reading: 12:23
